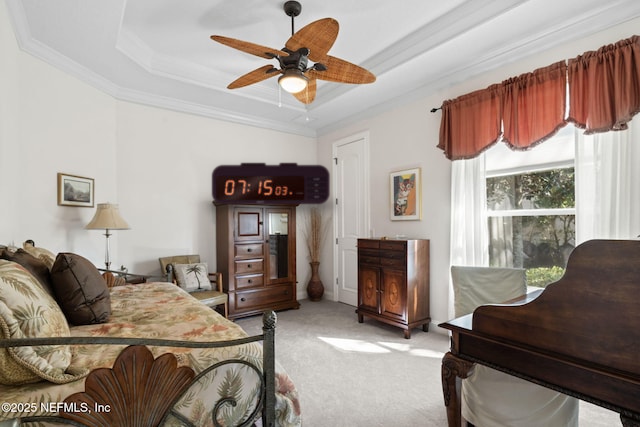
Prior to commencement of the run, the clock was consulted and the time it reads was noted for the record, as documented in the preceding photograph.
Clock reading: 7:15
